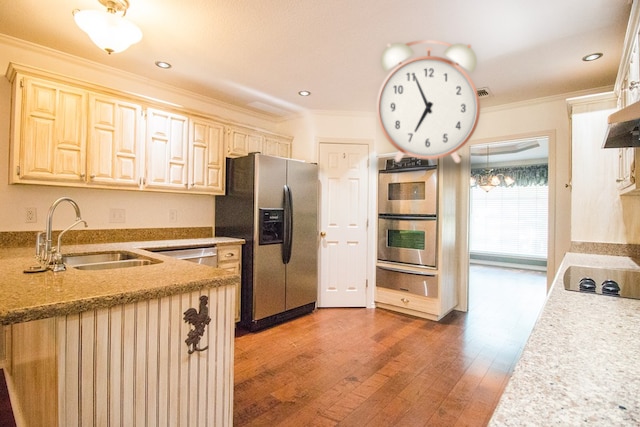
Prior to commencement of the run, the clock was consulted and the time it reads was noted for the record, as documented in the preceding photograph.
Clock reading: 6:56
